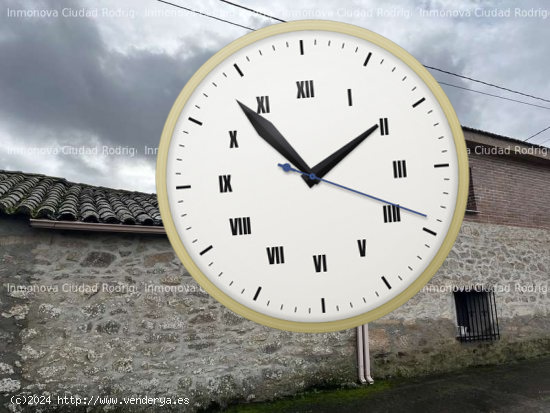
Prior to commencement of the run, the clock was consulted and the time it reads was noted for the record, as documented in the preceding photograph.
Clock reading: 1:53:19
